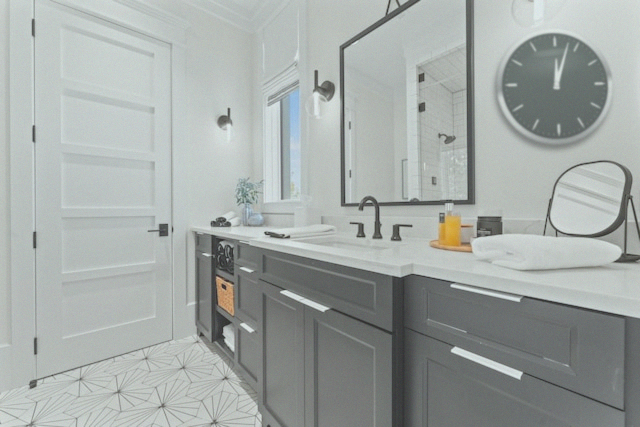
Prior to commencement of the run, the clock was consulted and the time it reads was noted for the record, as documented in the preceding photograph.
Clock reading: 12:03
